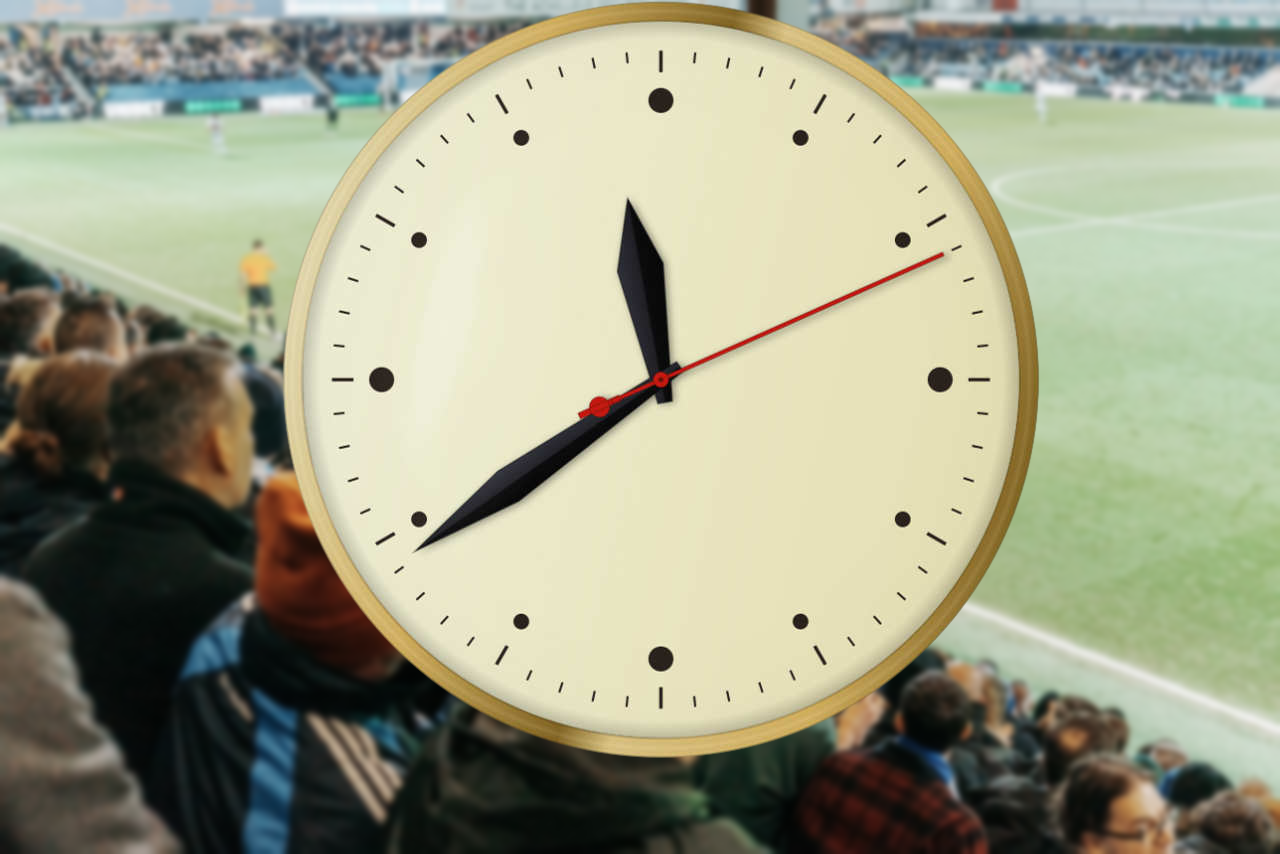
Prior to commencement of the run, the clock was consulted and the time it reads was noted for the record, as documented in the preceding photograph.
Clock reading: 11:39:11
